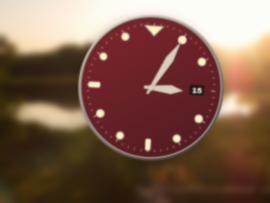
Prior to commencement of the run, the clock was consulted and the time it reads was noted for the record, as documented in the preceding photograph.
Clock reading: 3:05
